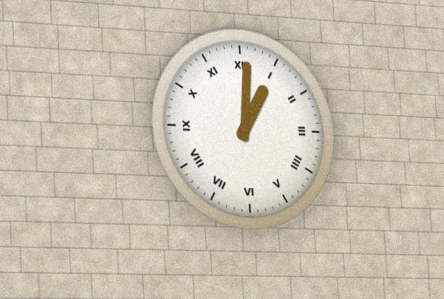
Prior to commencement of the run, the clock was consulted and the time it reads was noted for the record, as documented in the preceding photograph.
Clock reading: 1:01
